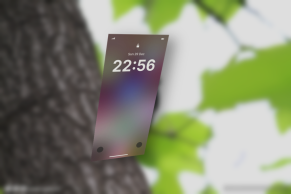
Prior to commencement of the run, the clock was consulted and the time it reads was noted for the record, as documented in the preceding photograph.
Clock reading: 22:56
